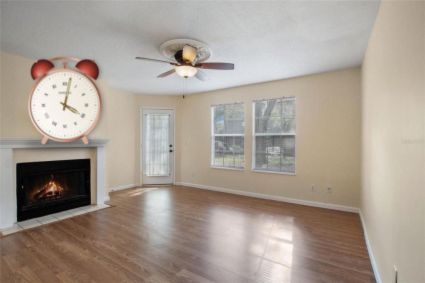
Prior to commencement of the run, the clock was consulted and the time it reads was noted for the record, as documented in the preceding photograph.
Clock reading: 4:02
